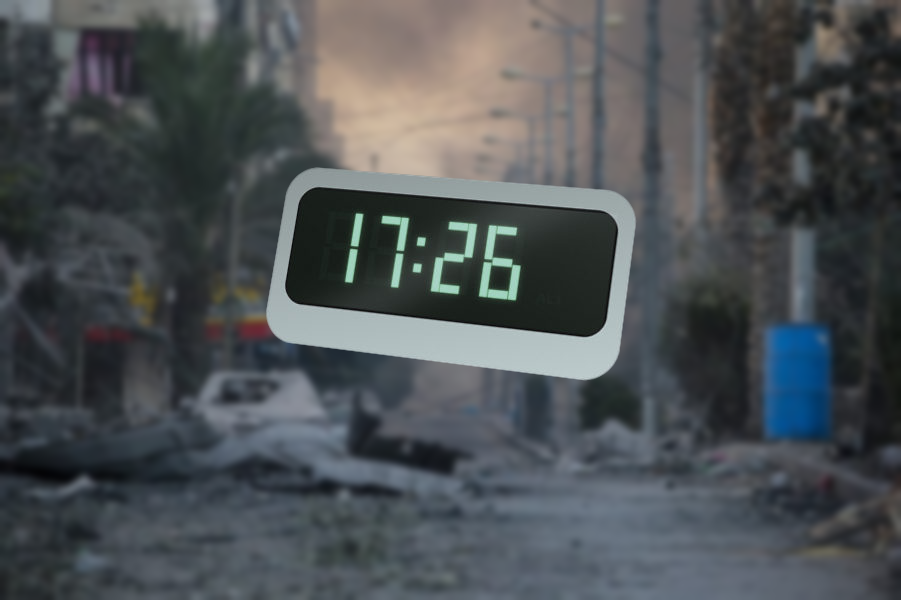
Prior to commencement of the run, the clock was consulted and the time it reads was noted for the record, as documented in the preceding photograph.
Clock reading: 17:26
